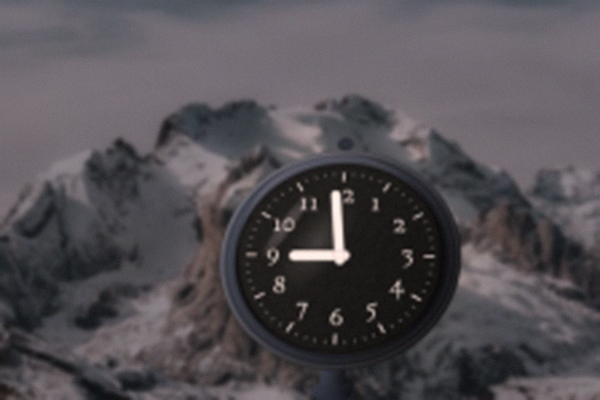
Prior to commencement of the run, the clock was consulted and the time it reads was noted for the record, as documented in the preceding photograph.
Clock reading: 8:59
